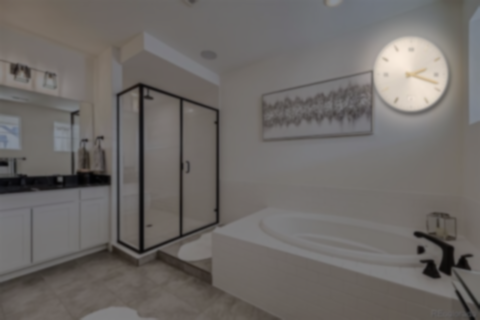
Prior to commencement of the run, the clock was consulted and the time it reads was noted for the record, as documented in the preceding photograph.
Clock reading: 2:18
